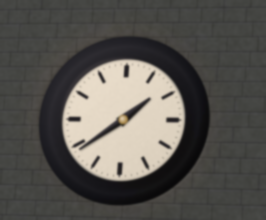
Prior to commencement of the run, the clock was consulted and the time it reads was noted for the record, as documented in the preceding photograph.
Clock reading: 1:39
